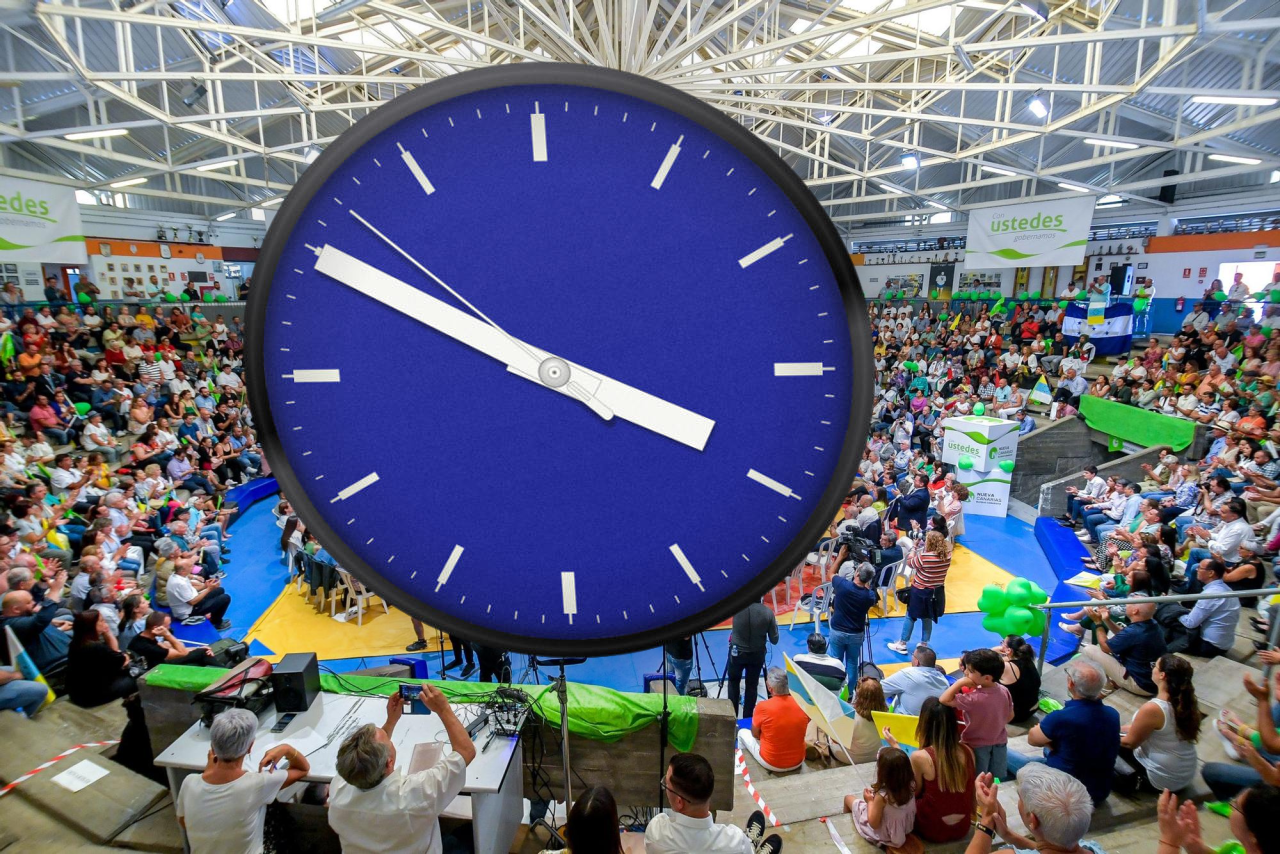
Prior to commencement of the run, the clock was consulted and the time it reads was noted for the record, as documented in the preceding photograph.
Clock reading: 3:49:52
